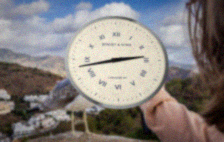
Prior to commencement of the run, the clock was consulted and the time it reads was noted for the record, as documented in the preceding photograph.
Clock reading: 2:43
